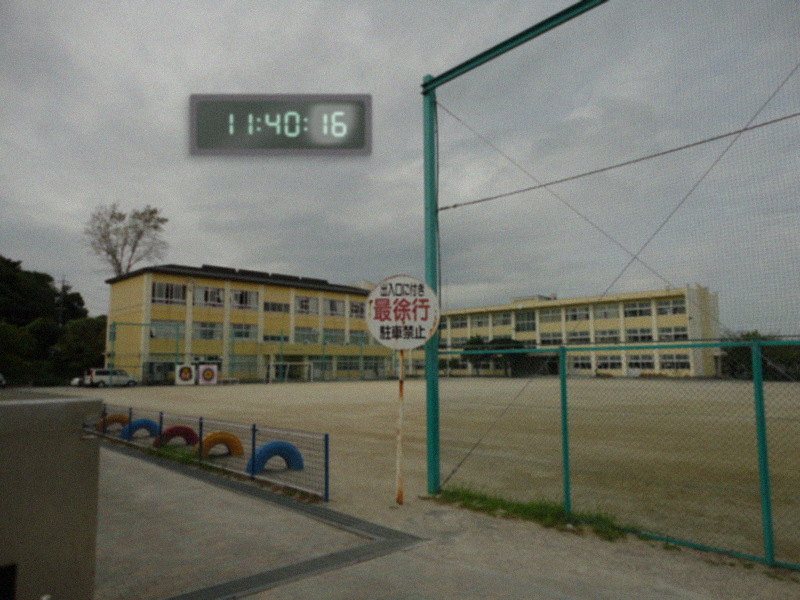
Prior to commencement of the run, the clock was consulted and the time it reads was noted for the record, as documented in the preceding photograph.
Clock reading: 11:40:16
